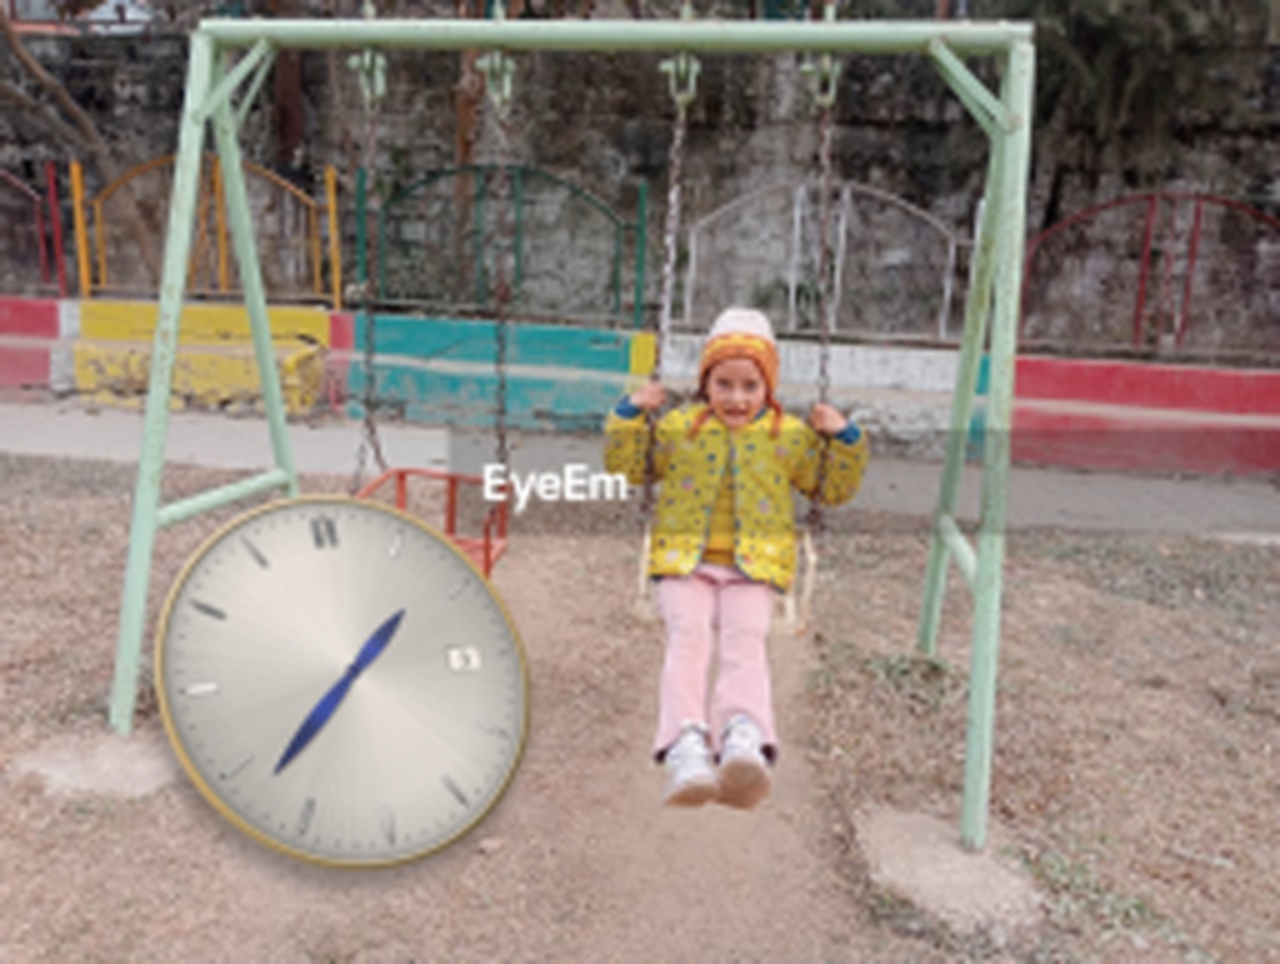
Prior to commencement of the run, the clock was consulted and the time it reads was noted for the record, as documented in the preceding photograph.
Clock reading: 1:38
